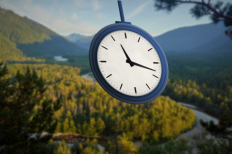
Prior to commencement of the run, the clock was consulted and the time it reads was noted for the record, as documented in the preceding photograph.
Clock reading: 11:18
